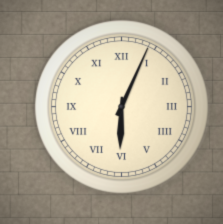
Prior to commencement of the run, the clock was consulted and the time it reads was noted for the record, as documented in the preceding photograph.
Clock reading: 6:04
